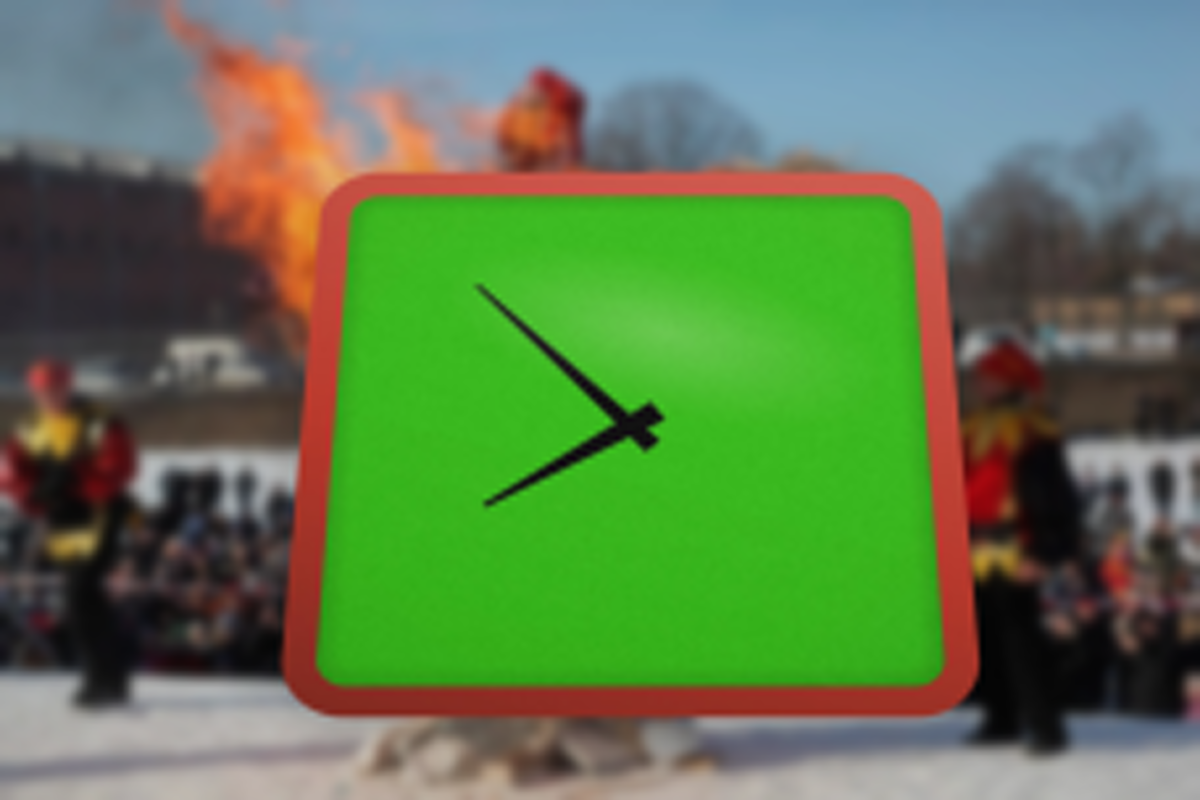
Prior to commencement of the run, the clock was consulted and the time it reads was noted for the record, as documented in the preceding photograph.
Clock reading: 7:53
